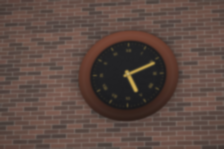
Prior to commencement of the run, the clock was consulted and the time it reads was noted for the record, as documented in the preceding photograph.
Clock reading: 5:11
